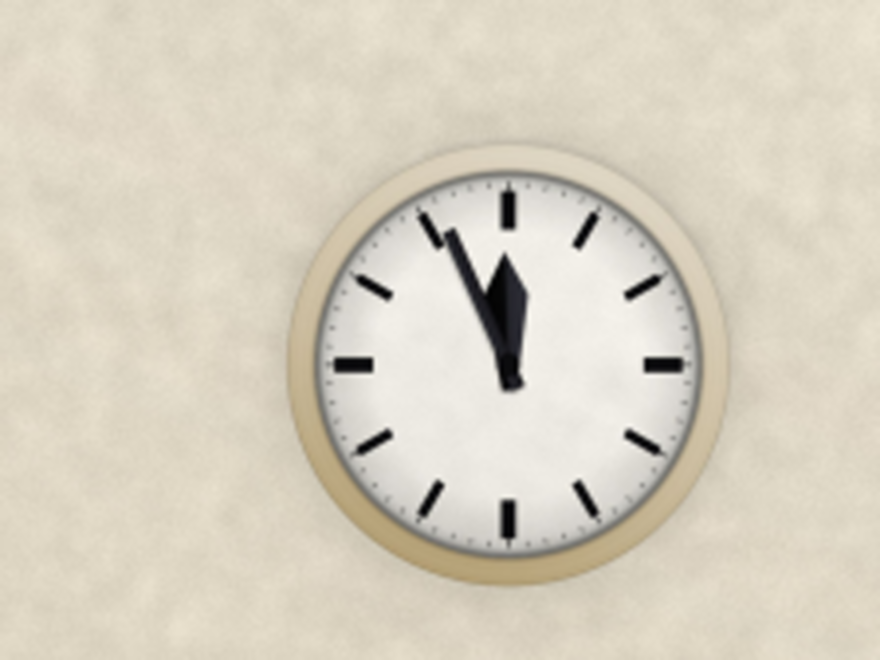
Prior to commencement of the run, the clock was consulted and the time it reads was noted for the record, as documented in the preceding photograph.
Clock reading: 11:56
